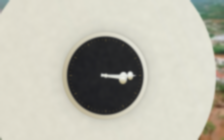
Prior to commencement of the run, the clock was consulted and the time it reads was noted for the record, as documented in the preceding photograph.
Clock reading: 3:15
